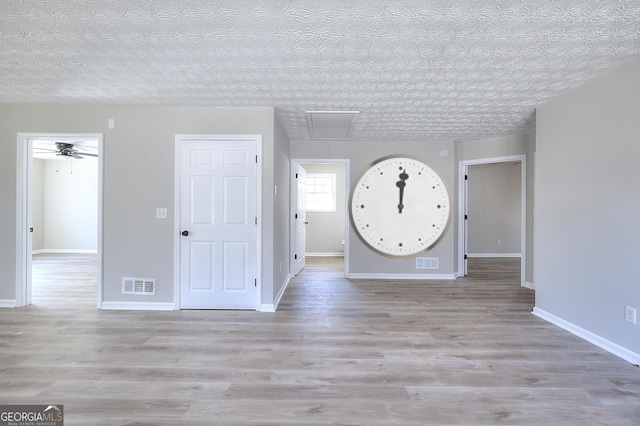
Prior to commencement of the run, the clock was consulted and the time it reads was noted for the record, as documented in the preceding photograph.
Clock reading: 12:01
